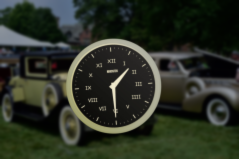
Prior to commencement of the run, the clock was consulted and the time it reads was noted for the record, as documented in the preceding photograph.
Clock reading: 1:30
